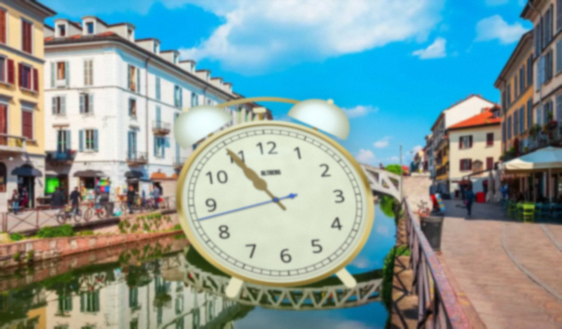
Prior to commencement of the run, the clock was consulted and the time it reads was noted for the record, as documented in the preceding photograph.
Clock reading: 10:54:43
